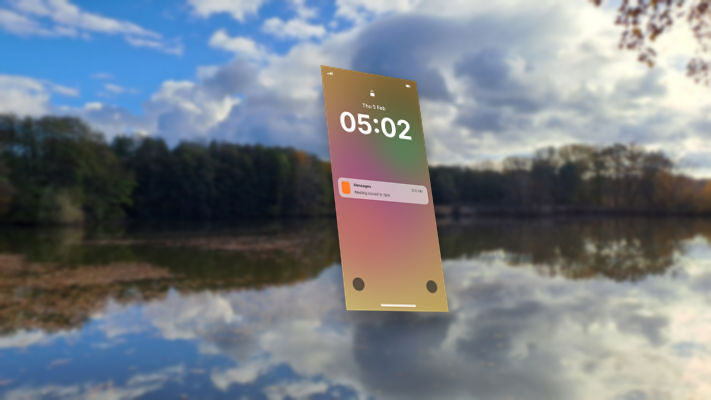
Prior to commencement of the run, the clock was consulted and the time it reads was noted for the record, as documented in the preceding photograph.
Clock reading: 5:02
